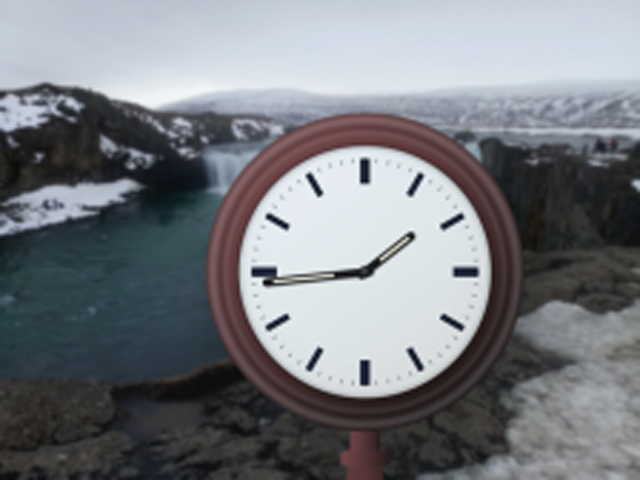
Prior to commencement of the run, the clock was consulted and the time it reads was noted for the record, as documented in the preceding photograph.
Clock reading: 1:44
